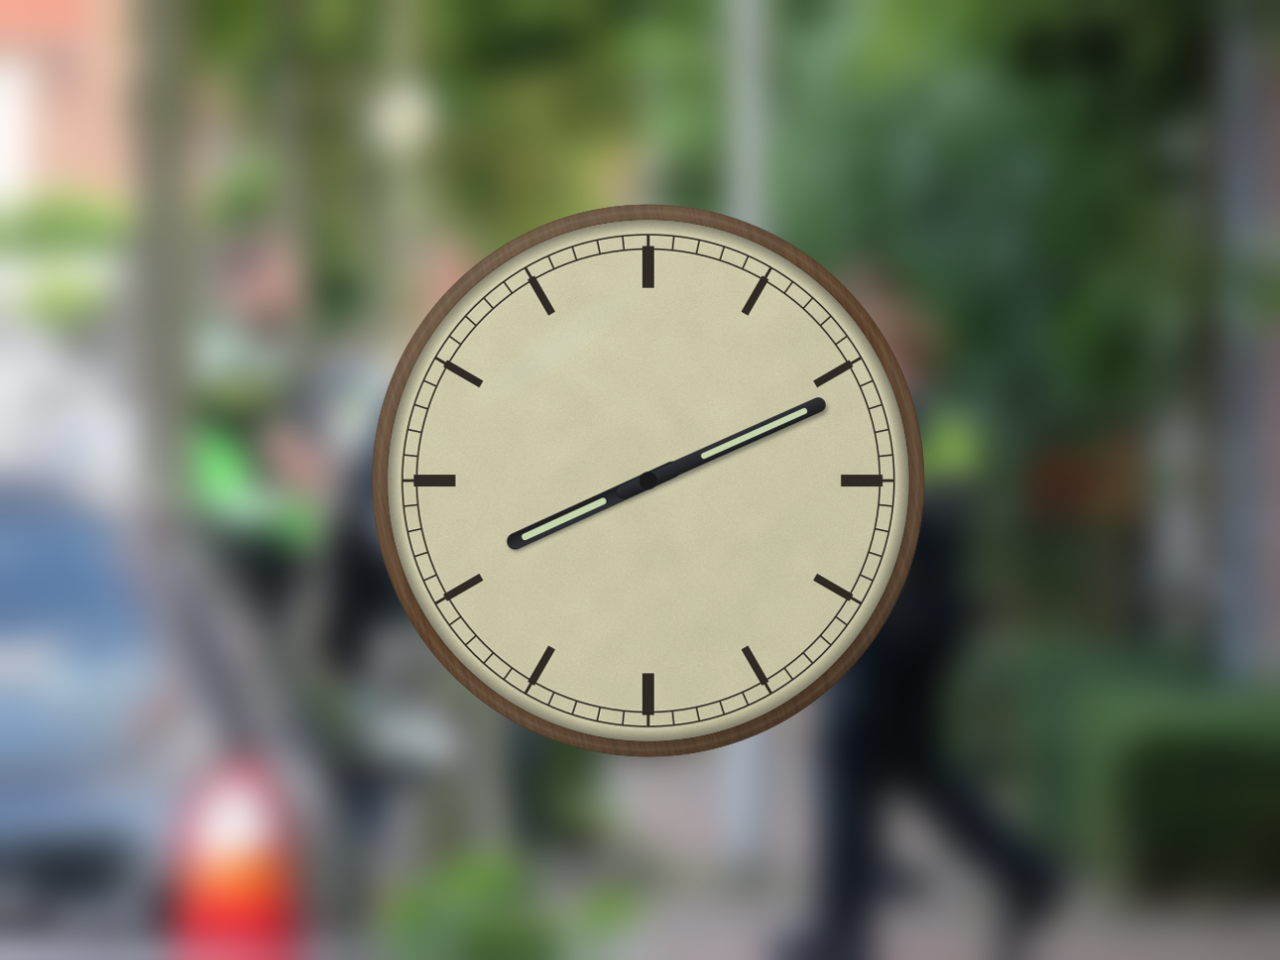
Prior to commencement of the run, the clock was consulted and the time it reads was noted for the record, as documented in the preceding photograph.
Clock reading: 8:11
